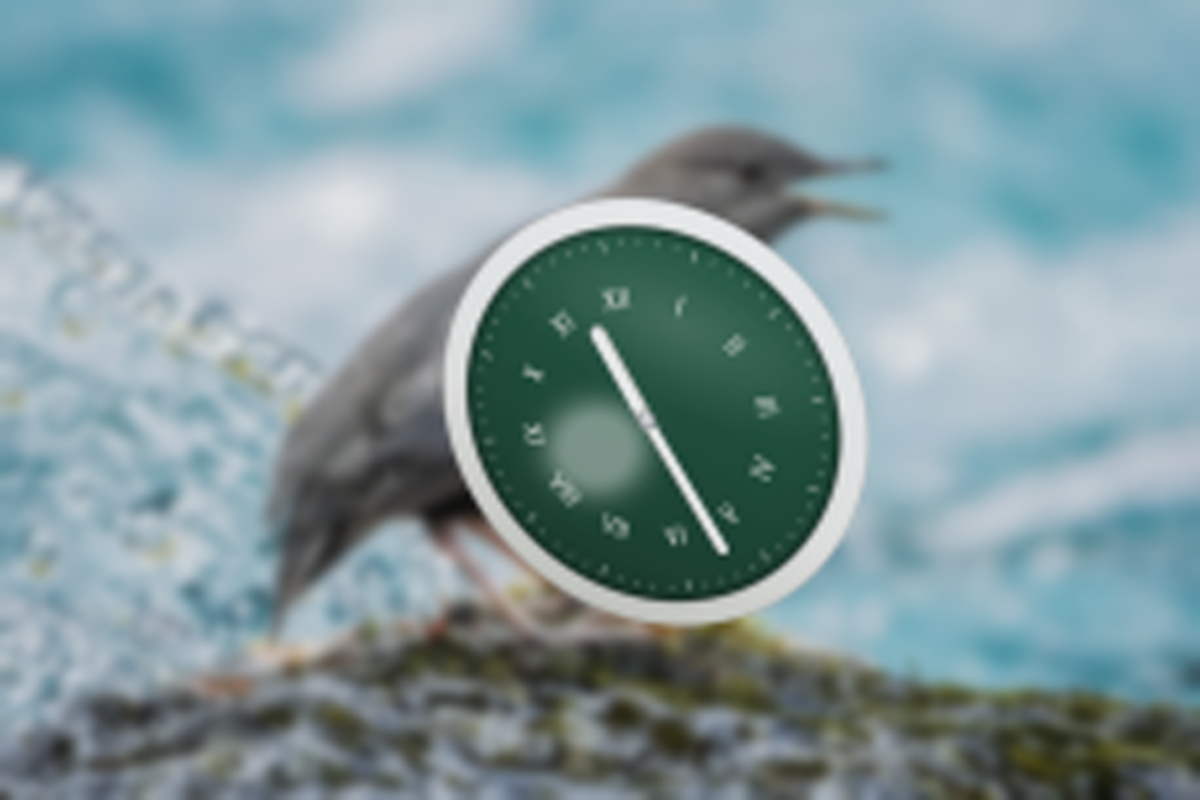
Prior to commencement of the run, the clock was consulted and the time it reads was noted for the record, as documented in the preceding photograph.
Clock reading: 11:27
